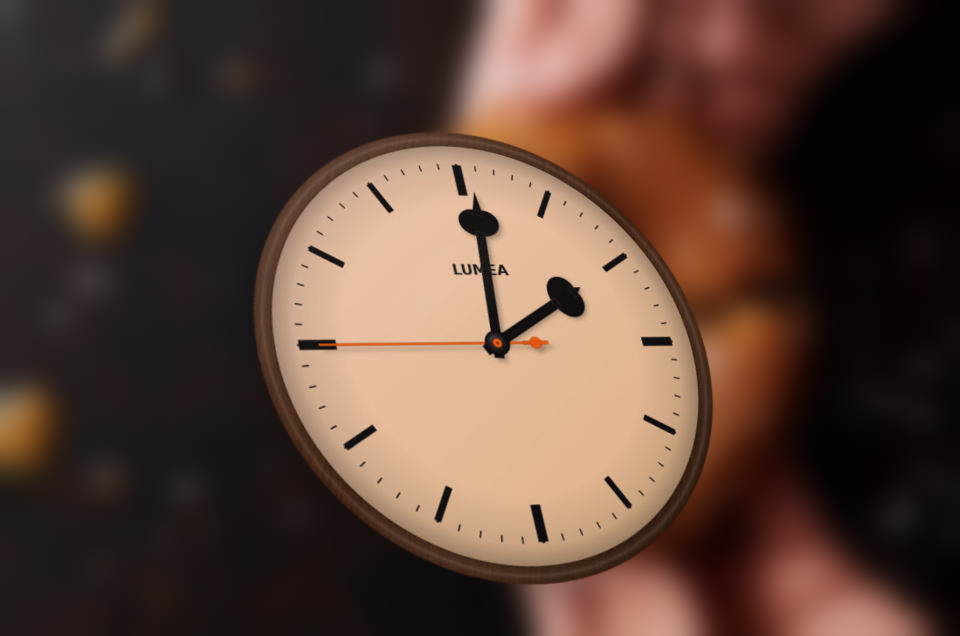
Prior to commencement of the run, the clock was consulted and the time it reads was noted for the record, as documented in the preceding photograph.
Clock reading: 2:00:45
